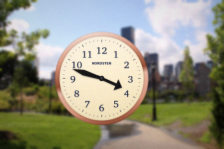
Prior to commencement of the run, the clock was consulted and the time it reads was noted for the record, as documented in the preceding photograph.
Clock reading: 3:48
